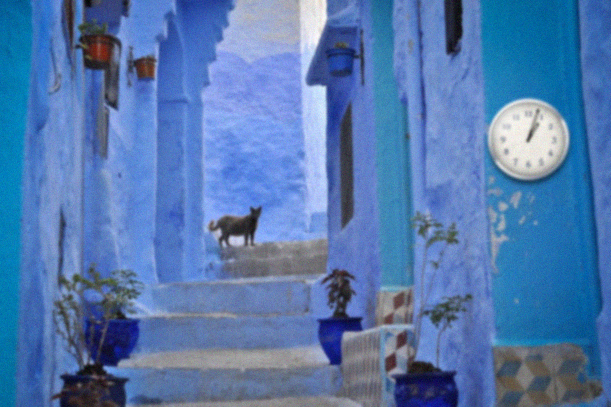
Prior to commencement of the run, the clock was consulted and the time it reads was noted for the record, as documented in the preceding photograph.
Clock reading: 1:03
